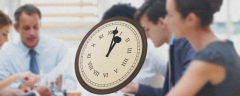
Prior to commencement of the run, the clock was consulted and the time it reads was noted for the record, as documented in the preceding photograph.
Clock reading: 1:02
